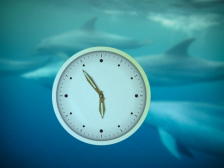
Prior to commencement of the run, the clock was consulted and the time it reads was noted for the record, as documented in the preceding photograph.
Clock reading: 5:54
